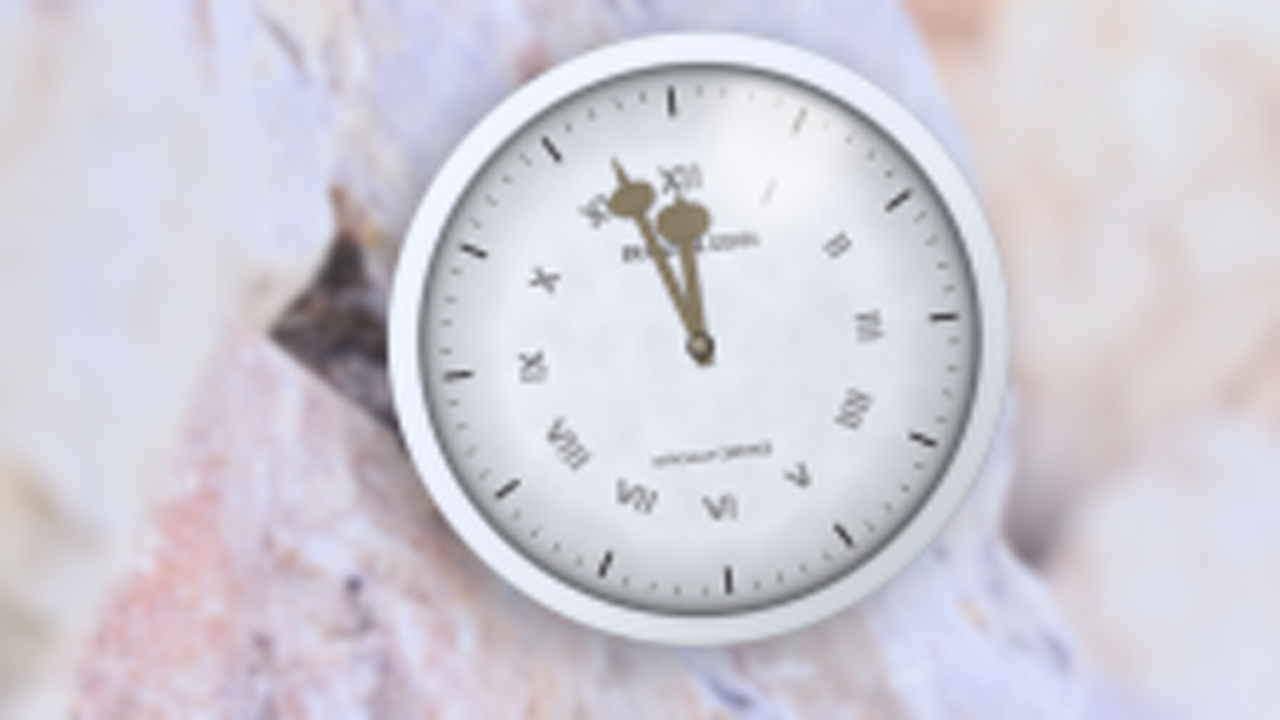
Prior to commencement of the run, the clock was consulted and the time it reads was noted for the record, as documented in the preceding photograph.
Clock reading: 11:57
